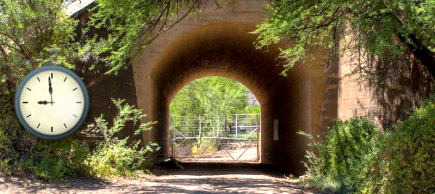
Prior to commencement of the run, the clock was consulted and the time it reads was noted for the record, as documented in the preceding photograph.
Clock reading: 8:59
